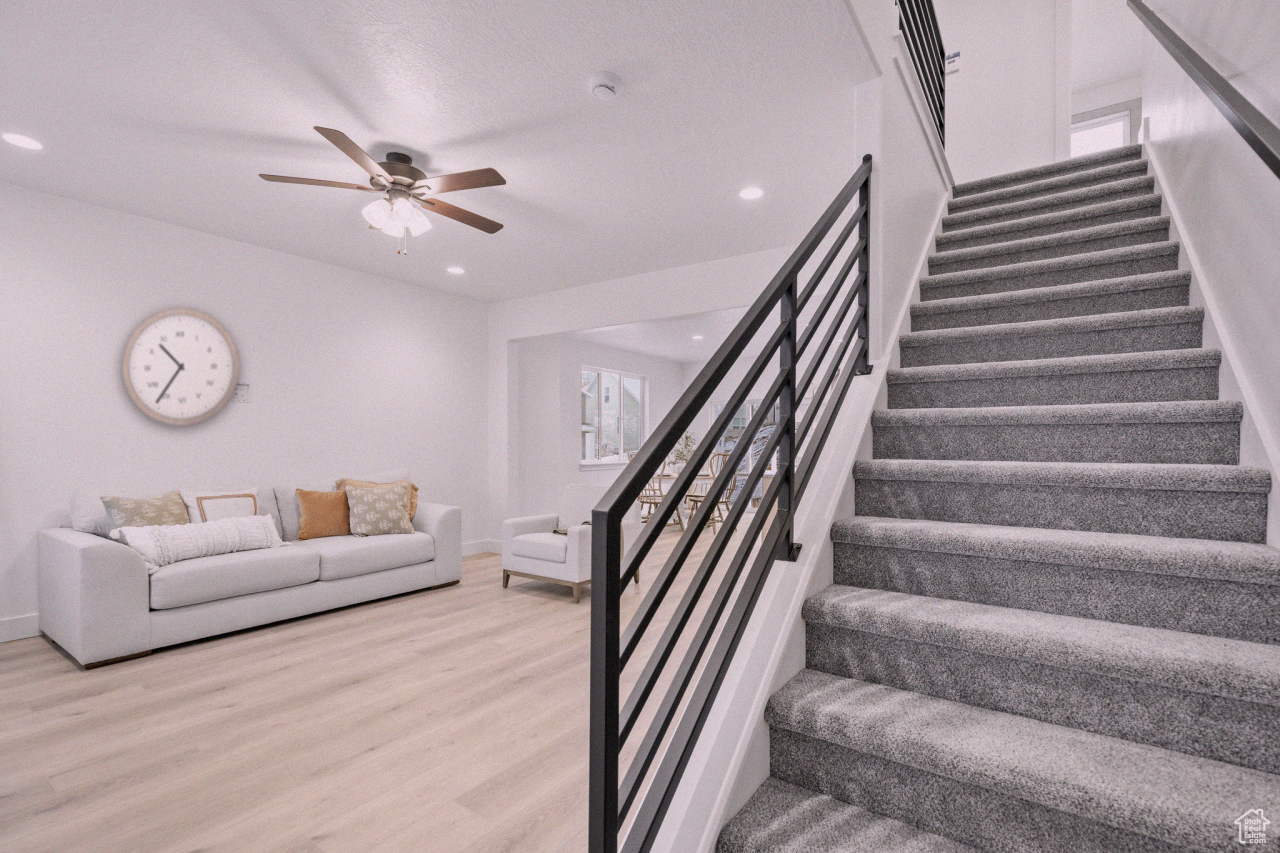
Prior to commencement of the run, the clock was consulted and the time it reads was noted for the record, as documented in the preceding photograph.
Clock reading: 10:36
